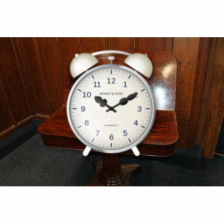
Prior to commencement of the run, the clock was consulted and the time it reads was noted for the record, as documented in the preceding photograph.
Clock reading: 10:10
